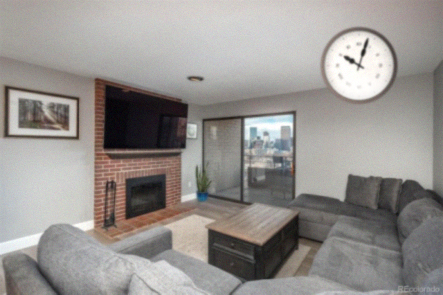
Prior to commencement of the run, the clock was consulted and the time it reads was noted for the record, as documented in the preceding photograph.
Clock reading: 10:03
